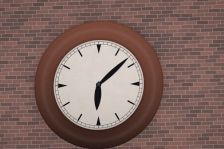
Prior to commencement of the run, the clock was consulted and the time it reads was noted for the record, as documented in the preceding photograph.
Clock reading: 6:08
